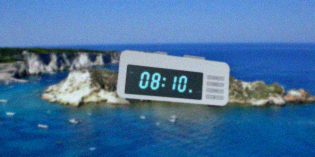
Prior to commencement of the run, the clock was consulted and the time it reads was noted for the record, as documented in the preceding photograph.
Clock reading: 8:10
